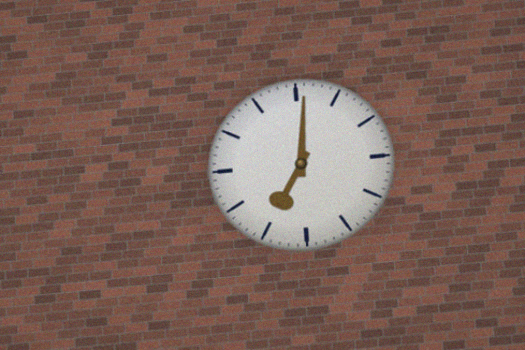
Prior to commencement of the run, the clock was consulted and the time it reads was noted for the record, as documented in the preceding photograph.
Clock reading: 7:01
